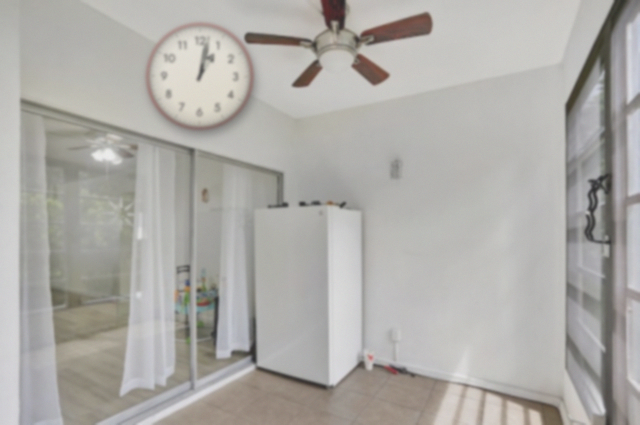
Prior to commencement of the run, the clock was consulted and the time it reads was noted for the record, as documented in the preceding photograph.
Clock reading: 1:02
